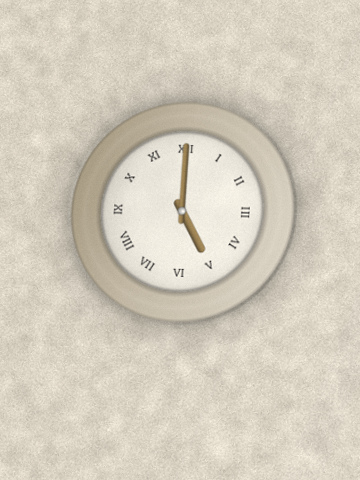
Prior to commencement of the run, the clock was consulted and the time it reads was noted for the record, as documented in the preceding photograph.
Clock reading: 5:00
